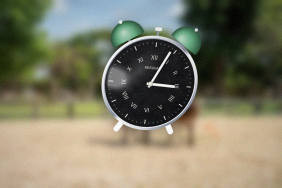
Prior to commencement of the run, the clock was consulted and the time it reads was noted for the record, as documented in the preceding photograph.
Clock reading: 3:04
